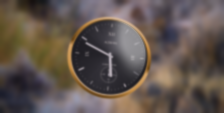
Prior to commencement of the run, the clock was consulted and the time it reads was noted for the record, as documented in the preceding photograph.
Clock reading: 5:49
